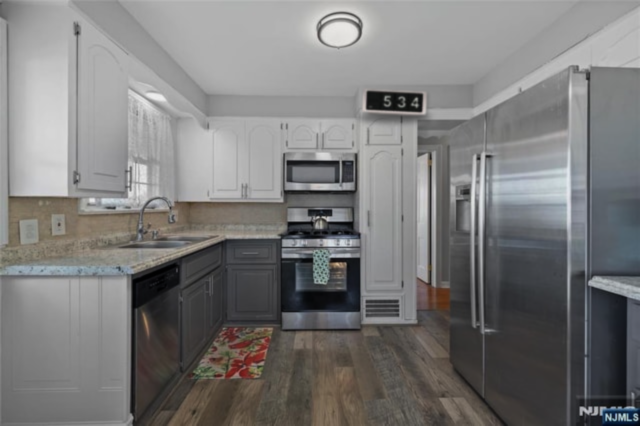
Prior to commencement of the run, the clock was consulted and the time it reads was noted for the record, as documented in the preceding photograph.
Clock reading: 5:34
